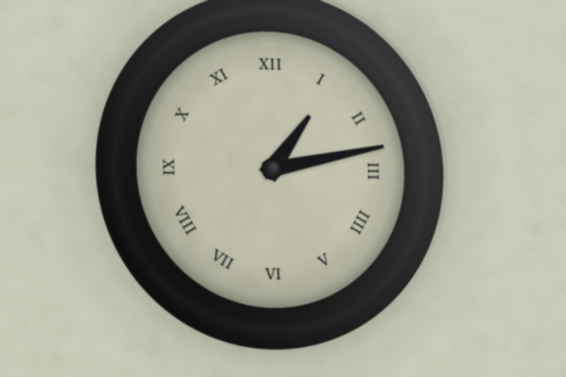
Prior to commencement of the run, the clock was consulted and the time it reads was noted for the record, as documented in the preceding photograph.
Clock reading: 1:13
